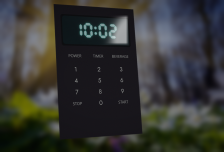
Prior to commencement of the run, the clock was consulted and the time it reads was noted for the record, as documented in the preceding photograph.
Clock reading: 10:02
